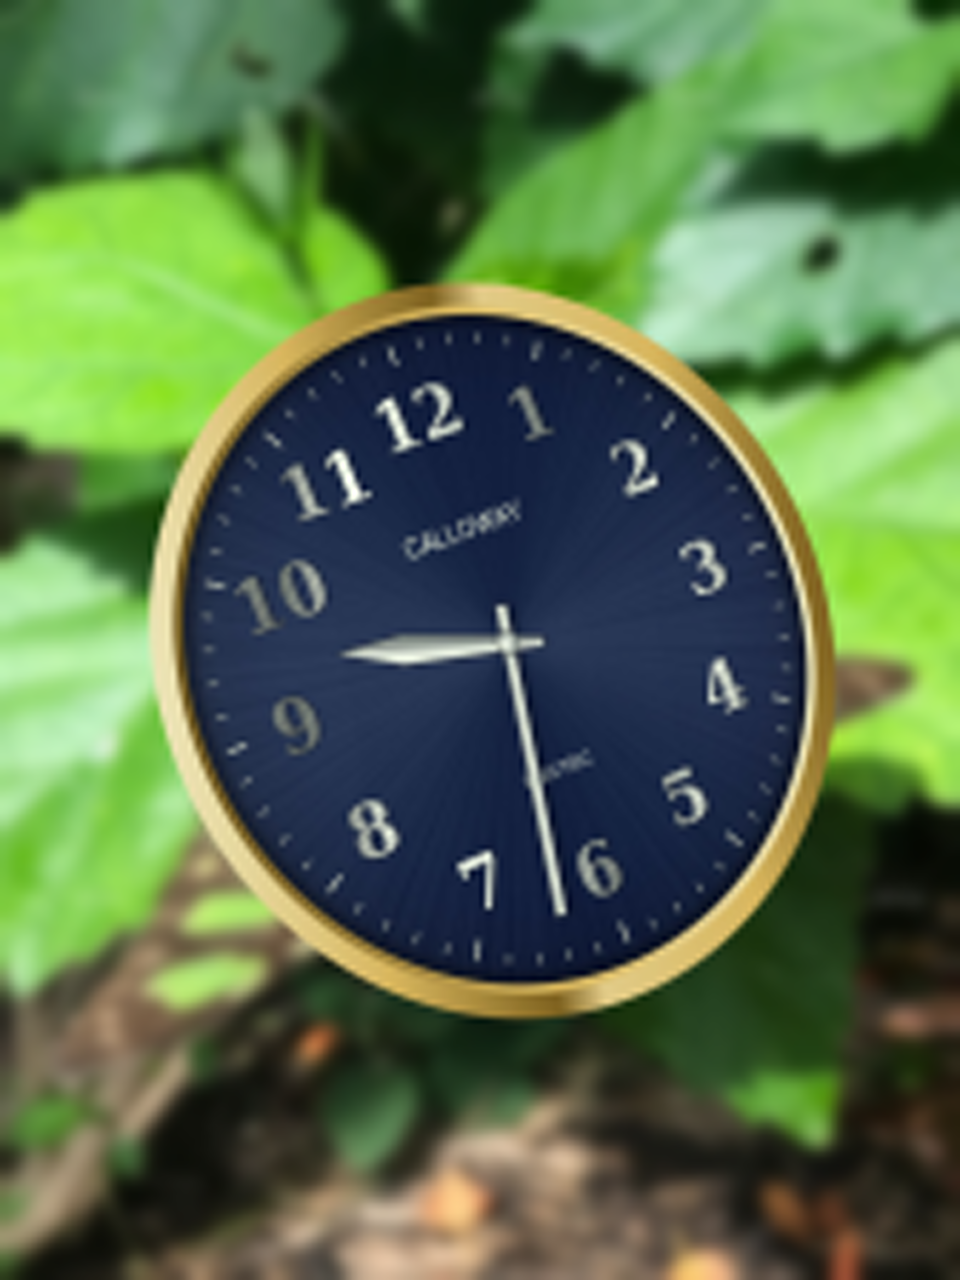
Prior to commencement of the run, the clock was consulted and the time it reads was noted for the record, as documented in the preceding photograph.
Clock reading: 9:32
